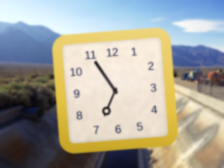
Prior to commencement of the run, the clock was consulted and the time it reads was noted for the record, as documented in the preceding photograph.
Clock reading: 6:55
